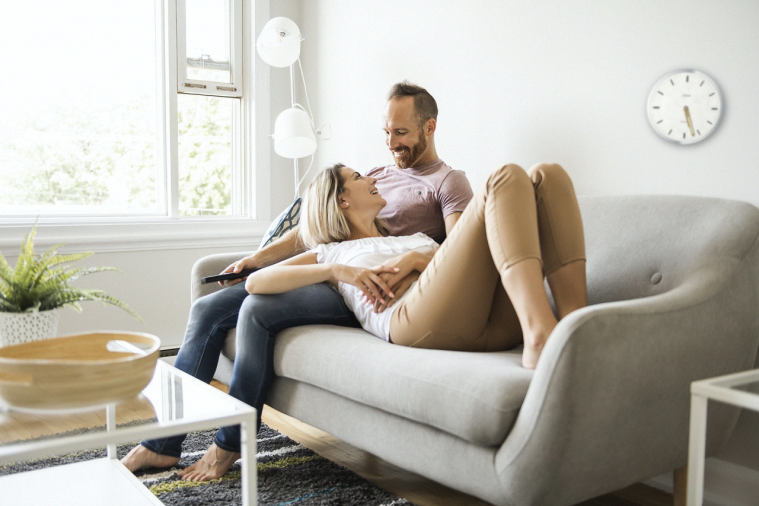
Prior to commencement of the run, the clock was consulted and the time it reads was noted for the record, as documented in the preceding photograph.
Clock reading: 5:27
